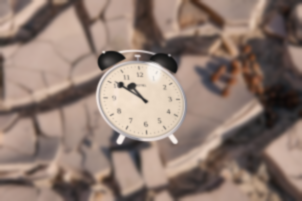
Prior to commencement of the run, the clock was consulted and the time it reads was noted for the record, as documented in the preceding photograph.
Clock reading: 10:51
